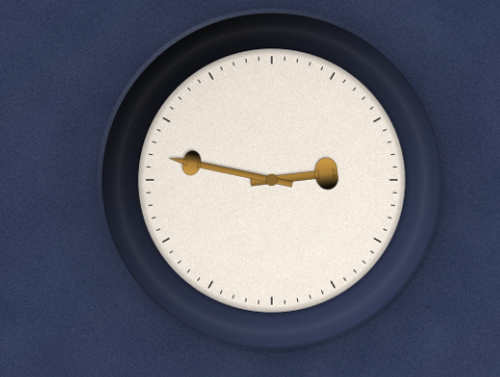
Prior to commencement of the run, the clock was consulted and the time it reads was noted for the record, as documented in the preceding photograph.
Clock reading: 2:47
